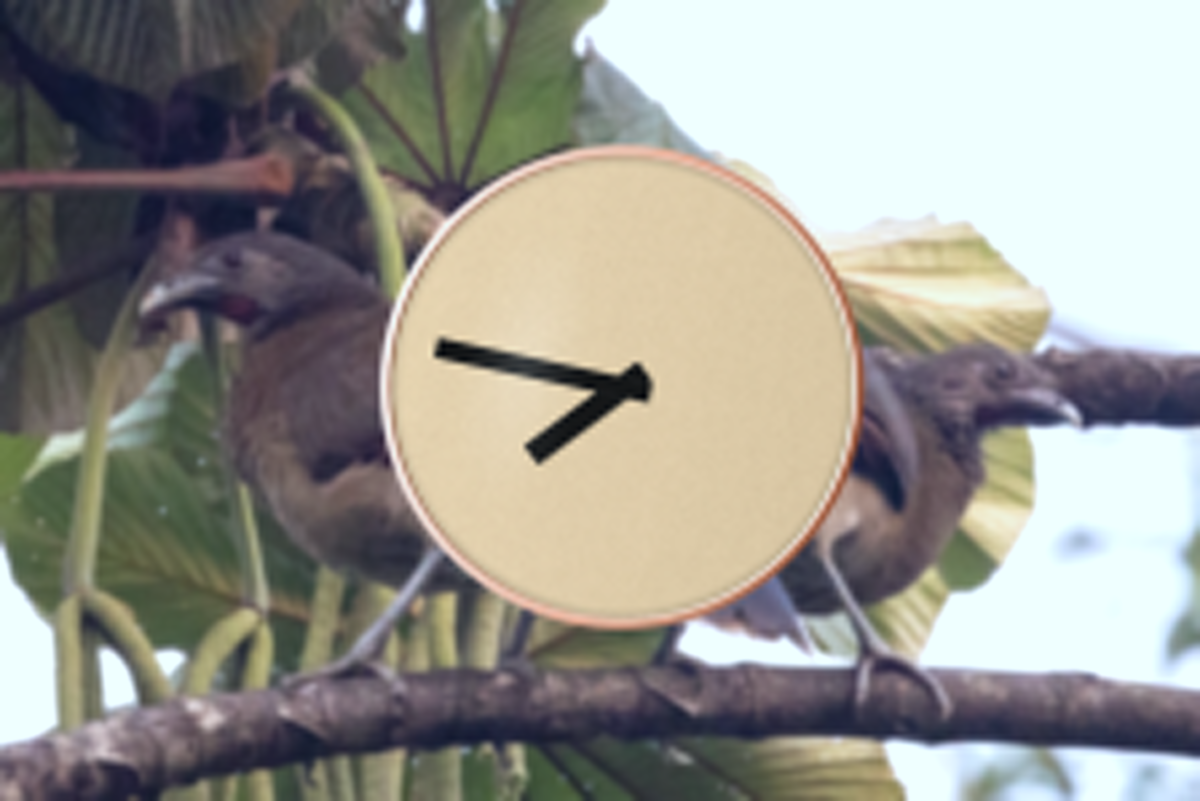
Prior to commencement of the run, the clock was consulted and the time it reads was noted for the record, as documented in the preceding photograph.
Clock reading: 7:47
